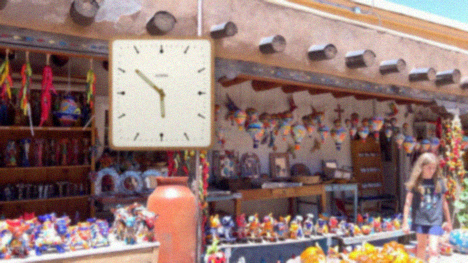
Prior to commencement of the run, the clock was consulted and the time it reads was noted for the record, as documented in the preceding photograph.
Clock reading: 5:52
